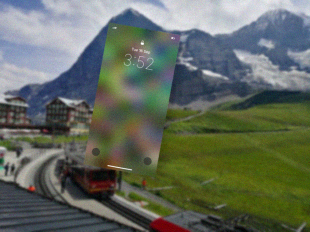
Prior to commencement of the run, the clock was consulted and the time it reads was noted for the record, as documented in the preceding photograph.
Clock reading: 3:52
